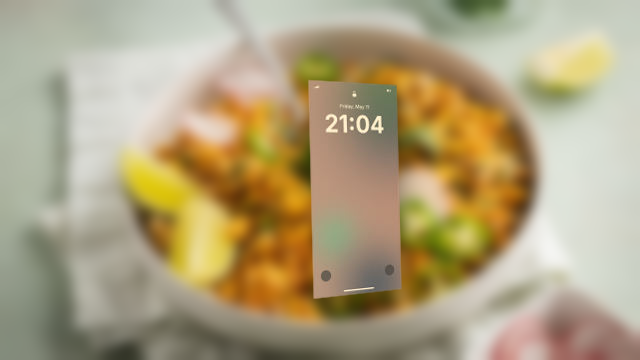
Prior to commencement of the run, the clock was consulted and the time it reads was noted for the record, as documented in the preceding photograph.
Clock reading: 21:04
